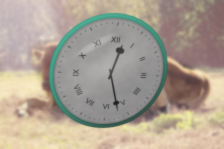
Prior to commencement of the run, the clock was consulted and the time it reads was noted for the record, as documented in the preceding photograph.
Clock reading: 12:27
